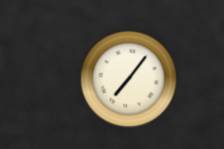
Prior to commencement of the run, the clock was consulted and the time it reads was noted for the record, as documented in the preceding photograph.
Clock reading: 7:05
